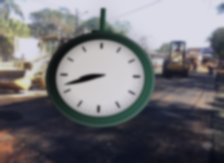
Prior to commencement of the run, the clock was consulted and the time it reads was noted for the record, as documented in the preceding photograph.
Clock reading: 8:42
